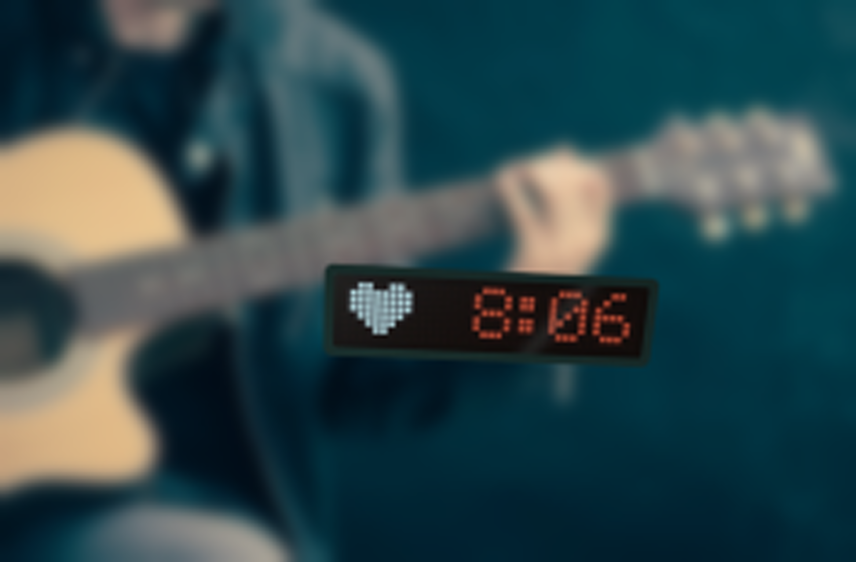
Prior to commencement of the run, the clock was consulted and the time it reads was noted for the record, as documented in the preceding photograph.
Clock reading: 8:06
